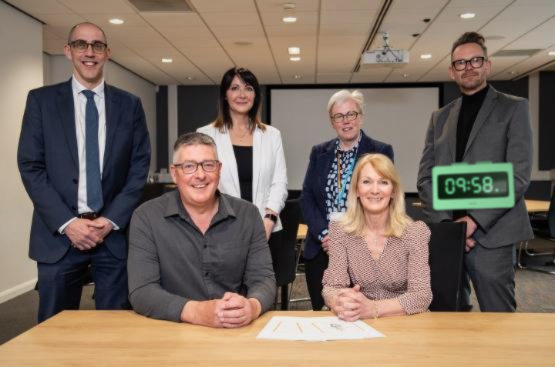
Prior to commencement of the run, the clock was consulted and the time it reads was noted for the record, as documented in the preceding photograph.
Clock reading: 9:58
